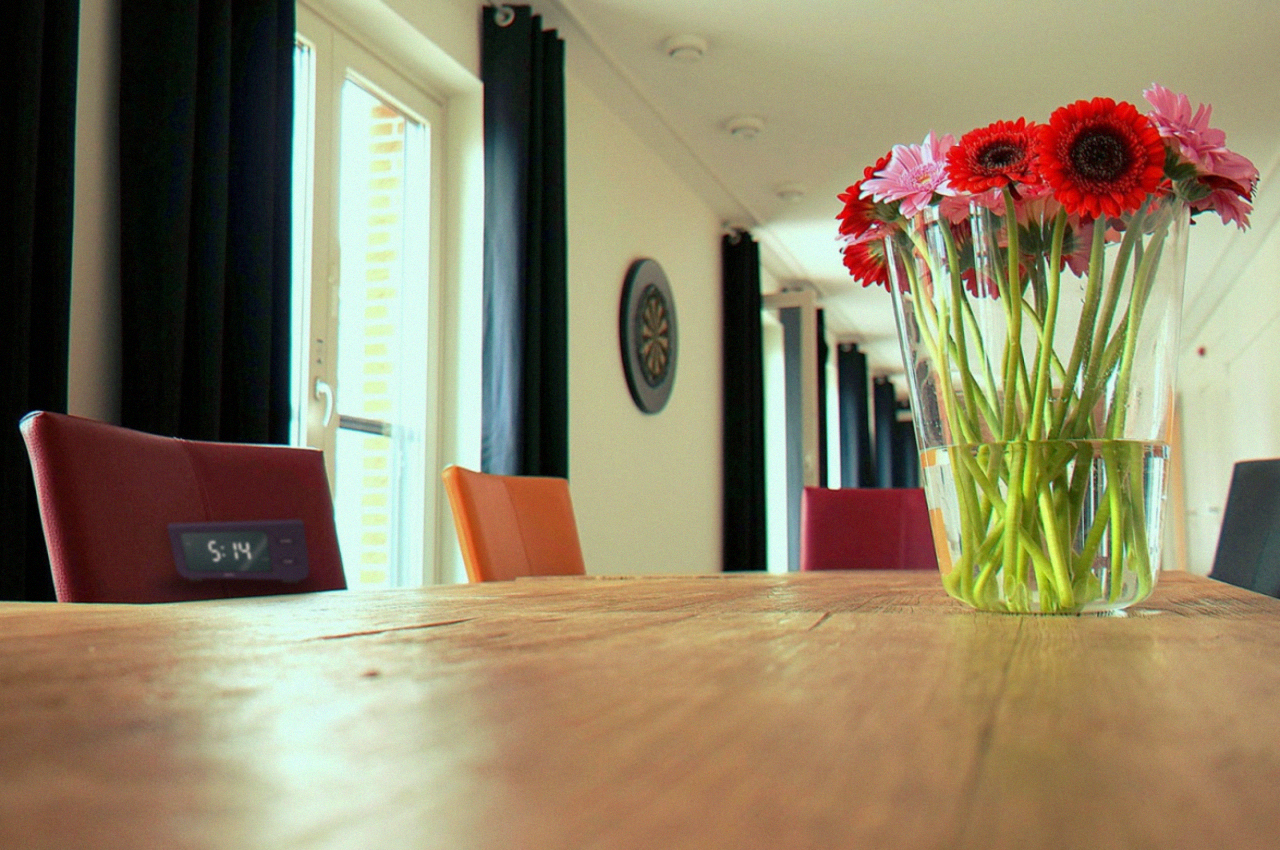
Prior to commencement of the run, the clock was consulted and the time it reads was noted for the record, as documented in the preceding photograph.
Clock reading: 5:14
